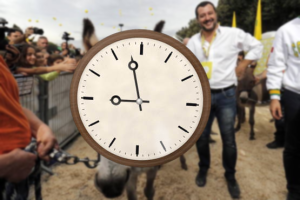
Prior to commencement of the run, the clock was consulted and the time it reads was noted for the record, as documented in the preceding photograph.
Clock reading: 8:58
